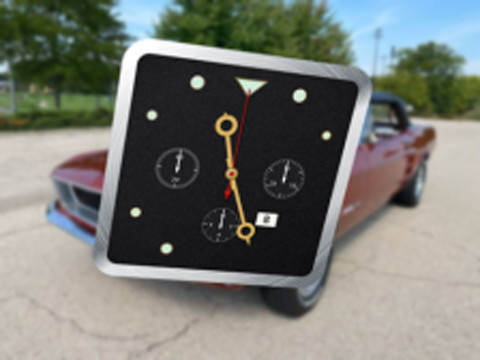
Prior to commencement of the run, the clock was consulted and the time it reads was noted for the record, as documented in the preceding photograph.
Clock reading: 11:26
